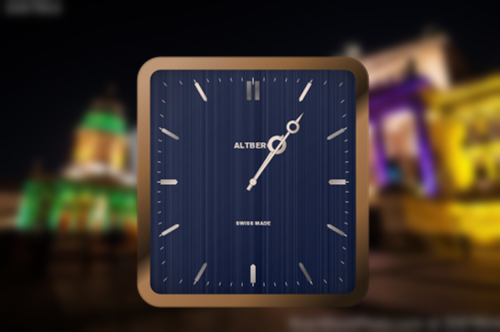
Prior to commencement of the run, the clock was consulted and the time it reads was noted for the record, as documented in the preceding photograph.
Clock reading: 1:06
